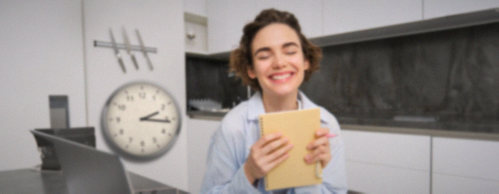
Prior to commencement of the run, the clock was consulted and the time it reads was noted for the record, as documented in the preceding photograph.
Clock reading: 2:16
